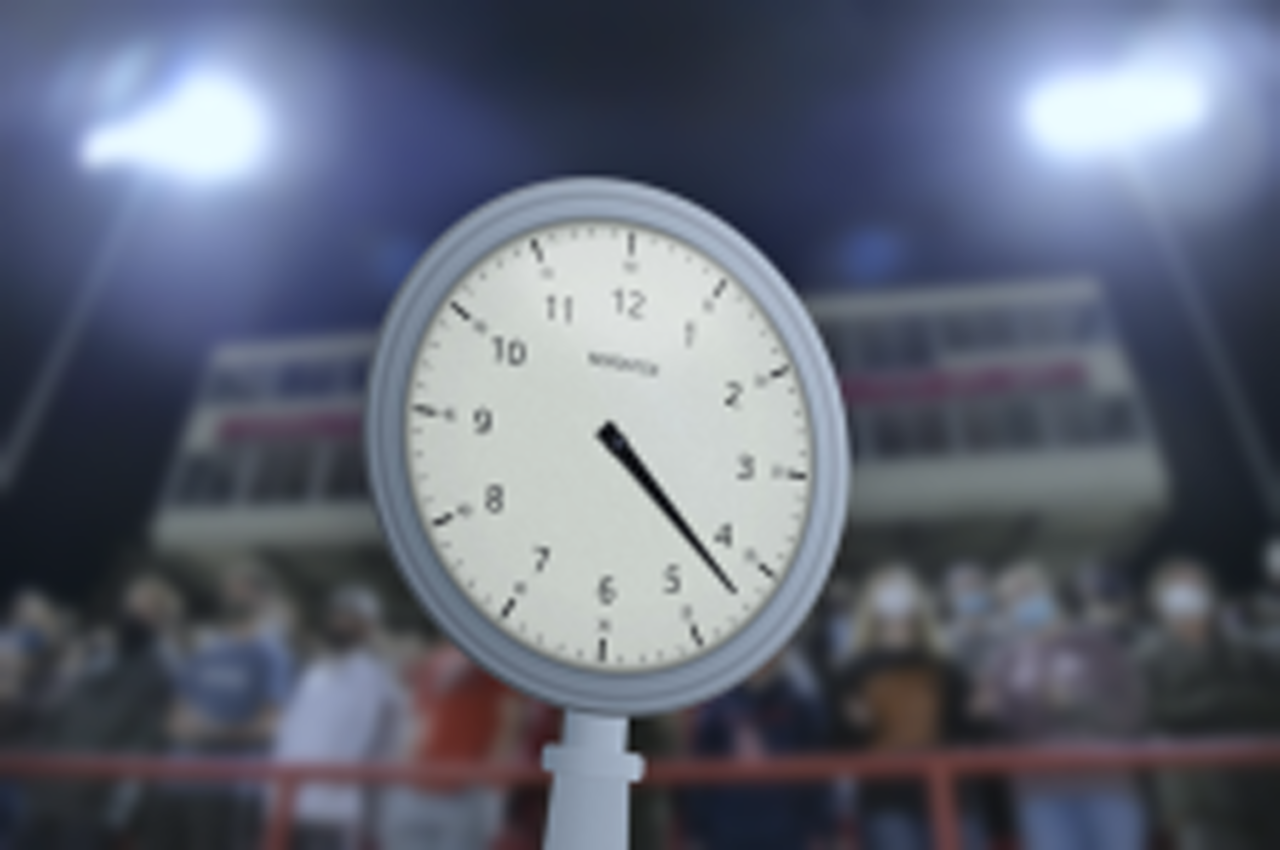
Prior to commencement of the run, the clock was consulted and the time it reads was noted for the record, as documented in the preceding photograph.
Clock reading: 4:22
